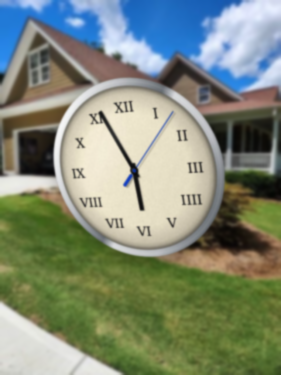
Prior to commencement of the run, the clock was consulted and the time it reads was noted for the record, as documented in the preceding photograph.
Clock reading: 5:56:07
